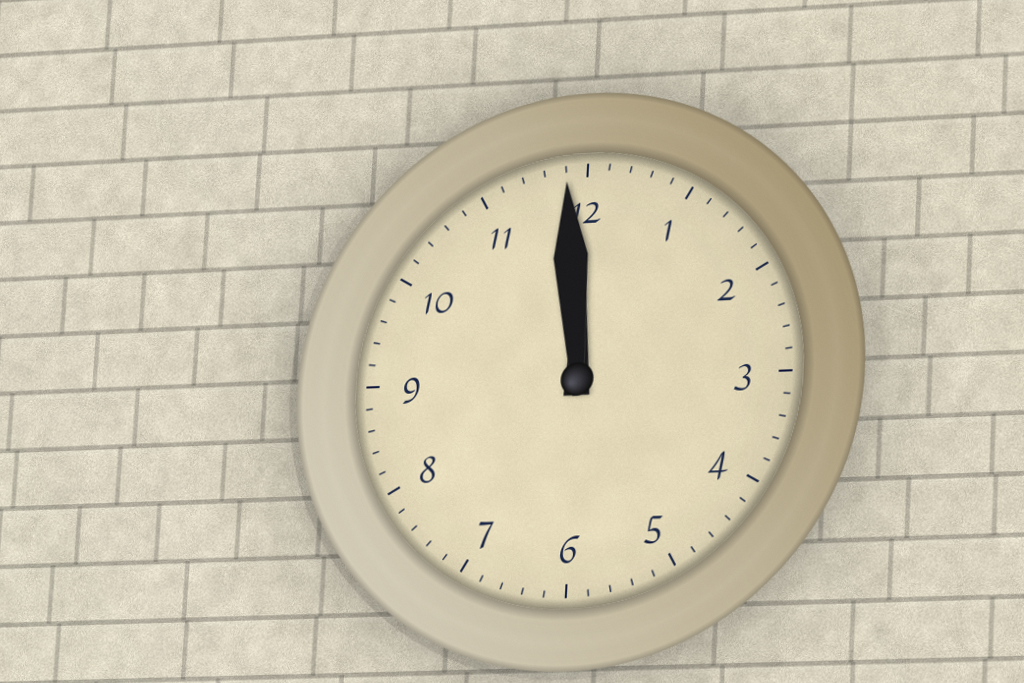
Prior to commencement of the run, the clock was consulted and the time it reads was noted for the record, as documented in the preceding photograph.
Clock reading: 11:59
